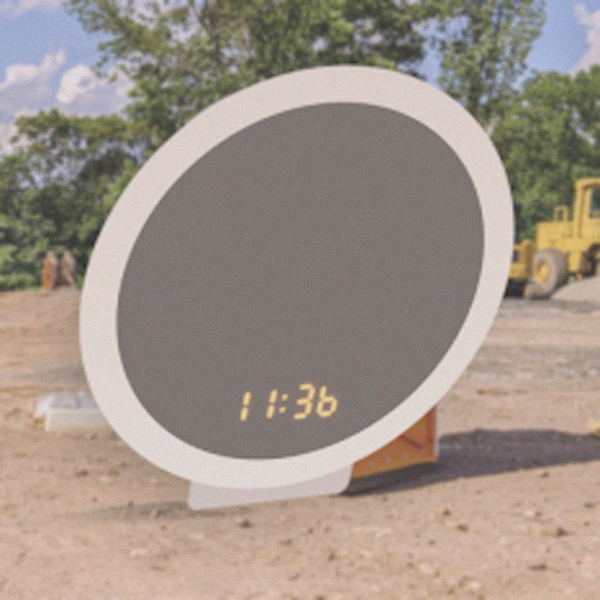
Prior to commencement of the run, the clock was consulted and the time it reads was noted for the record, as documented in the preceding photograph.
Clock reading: 11:36
